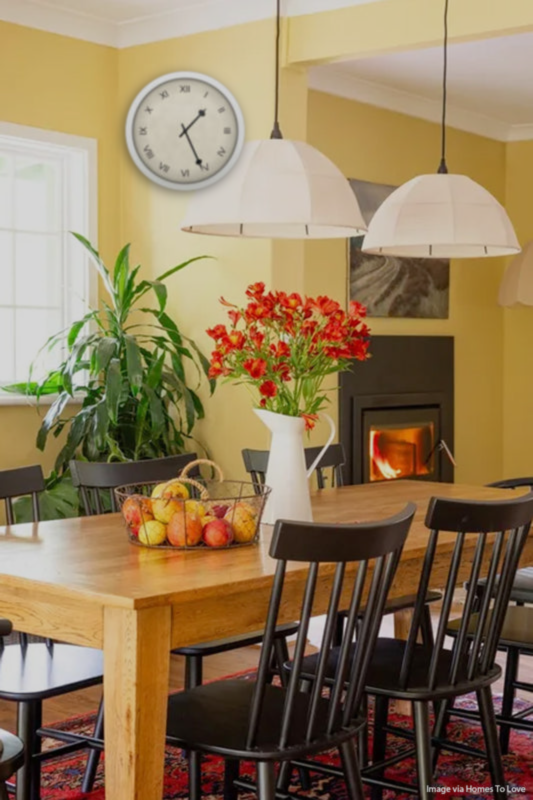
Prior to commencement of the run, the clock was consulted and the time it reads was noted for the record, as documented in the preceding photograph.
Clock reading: 1:26
